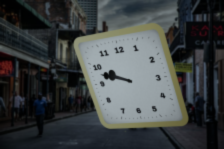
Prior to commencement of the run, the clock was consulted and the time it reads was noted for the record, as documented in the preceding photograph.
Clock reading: 9:48
